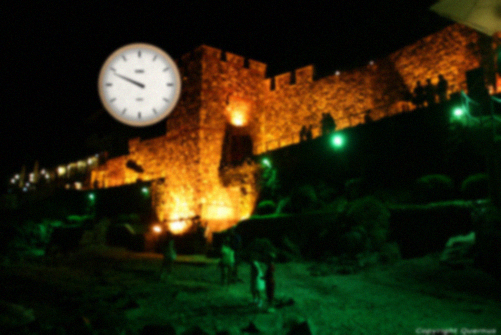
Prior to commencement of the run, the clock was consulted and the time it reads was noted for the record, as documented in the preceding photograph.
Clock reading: 9:49
